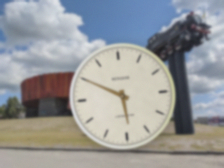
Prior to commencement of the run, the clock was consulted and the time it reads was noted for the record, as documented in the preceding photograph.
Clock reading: 5:50
